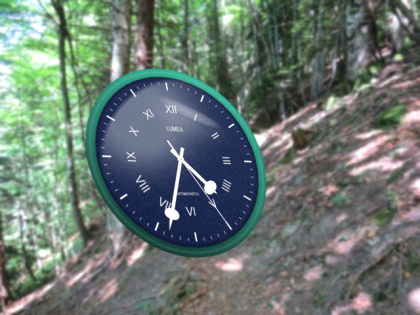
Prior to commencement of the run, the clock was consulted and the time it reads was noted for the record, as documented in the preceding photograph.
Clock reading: 4:33:25
